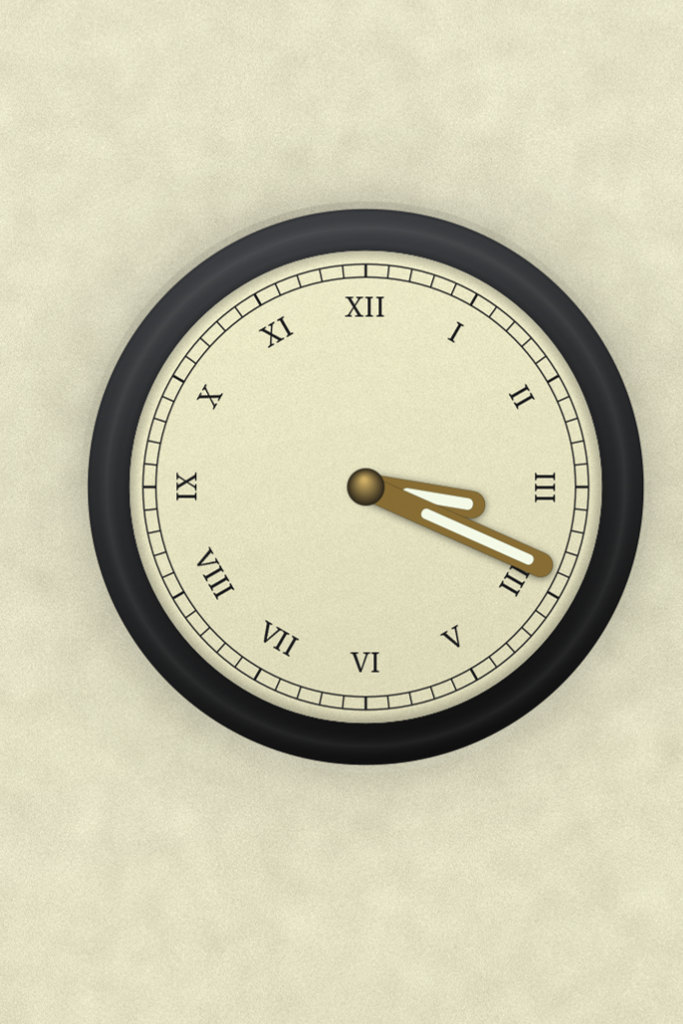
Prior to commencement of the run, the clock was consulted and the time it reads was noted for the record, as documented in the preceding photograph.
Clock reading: 3:19
